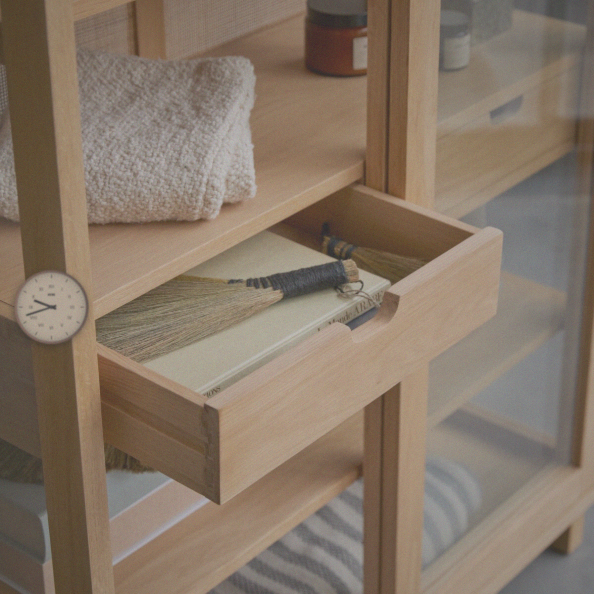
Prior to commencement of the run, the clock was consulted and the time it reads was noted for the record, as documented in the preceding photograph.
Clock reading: 9:42
